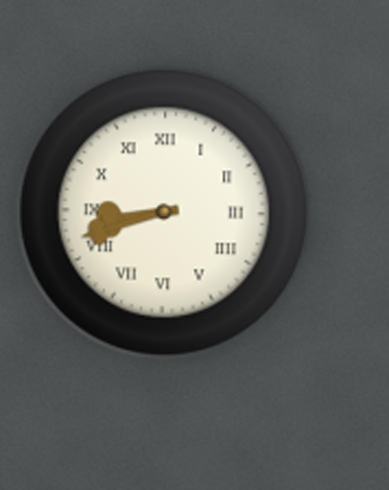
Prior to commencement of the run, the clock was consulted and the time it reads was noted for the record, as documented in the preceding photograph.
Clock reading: 8:42
